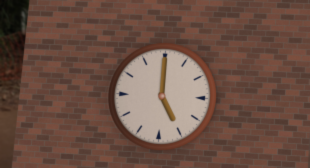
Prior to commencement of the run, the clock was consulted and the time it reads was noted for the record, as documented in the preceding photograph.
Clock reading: 5:00
